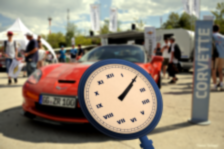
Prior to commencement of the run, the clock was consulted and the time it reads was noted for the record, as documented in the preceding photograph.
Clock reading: 2:10
